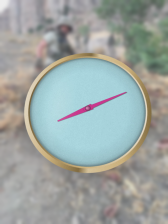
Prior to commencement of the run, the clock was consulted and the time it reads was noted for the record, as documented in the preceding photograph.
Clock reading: 8:11
